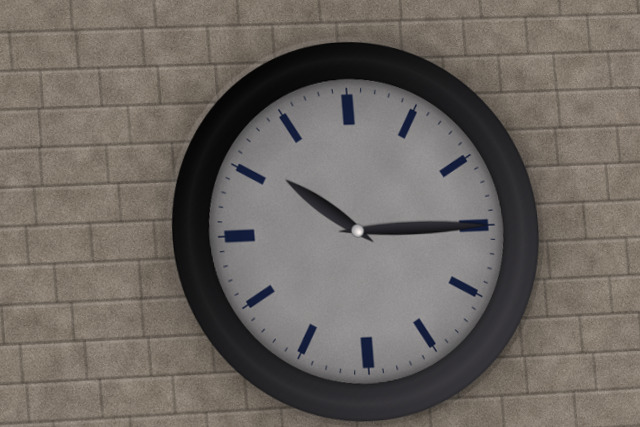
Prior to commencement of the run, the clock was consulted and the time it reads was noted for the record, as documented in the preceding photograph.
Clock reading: 10:15
